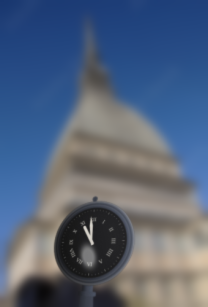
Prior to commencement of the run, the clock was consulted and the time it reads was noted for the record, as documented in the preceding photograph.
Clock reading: 10:59
